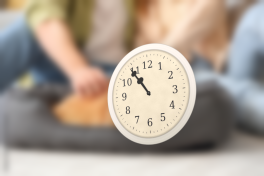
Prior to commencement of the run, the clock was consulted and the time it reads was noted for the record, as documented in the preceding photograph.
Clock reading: 10:54
